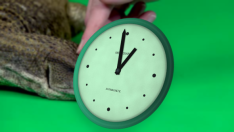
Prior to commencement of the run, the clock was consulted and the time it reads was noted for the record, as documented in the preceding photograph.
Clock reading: 12:59
